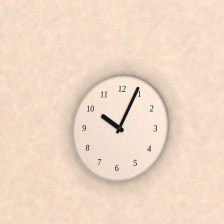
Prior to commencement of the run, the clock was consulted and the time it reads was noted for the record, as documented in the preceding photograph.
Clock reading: 10:04
